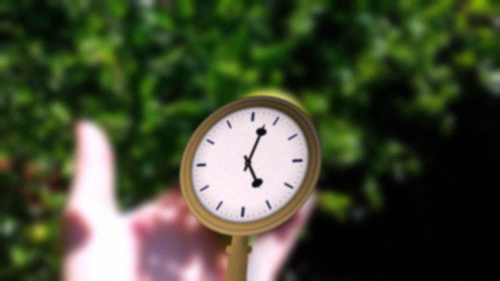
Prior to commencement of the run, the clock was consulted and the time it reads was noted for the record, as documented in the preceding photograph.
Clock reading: 5:03
